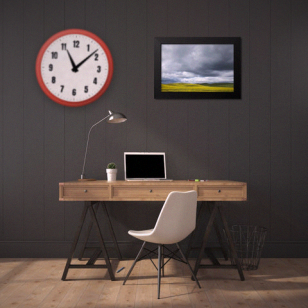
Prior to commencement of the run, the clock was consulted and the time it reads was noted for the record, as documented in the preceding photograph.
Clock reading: 11:08
